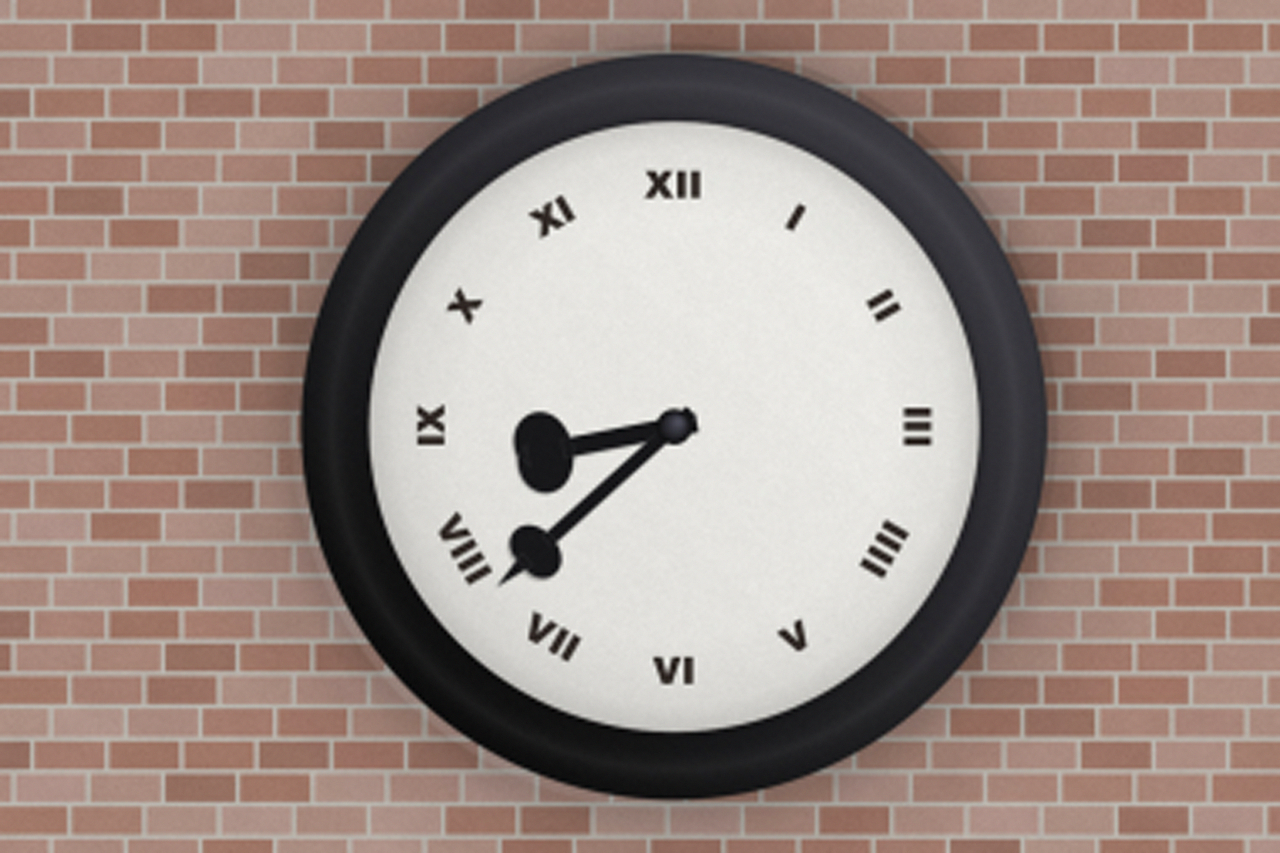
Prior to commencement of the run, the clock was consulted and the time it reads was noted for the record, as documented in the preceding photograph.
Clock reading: 8:38
